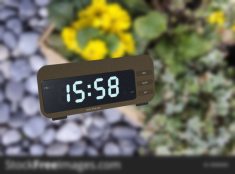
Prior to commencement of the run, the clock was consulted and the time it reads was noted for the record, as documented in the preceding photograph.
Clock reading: 15:58
